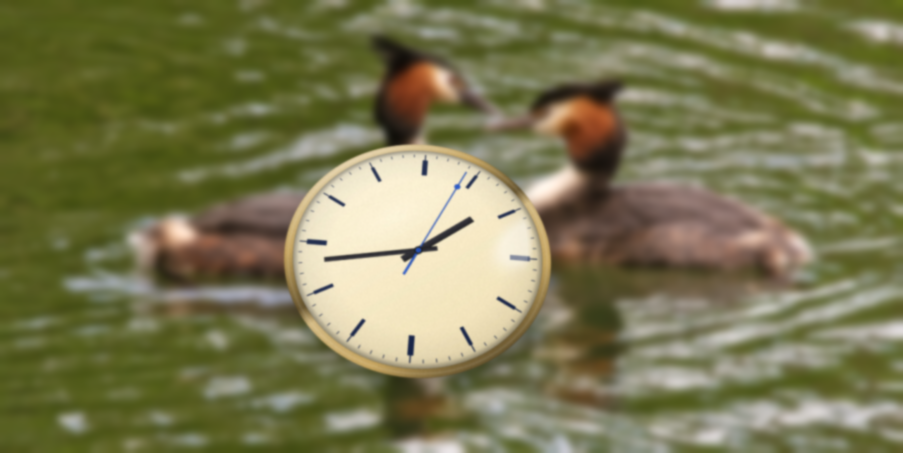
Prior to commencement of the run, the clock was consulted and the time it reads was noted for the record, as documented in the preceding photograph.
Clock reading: 1:43:04
